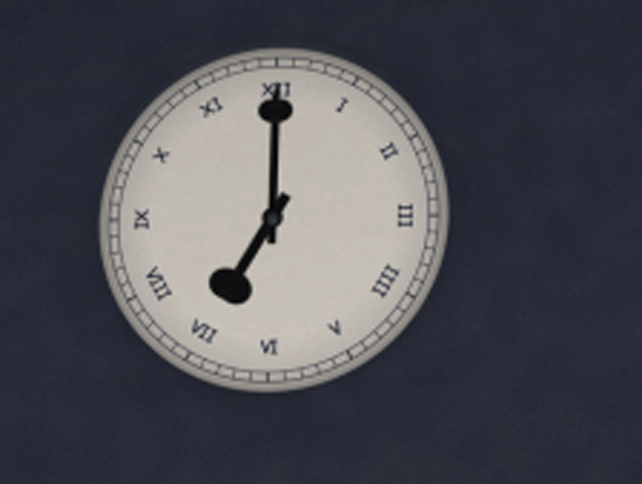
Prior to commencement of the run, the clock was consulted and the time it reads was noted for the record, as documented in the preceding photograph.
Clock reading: 7:00
